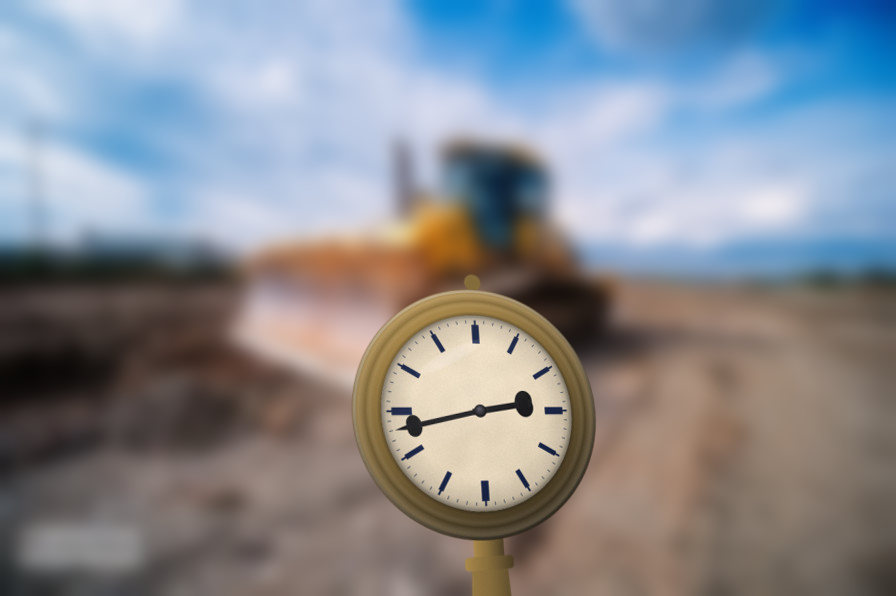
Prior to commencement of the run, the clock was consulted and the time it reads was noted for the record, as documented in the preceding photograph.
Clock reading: 2:43
